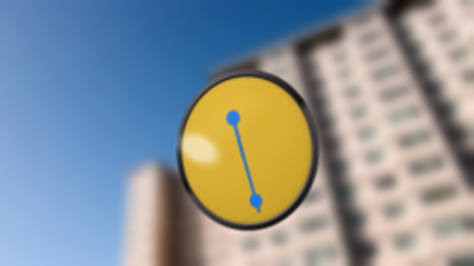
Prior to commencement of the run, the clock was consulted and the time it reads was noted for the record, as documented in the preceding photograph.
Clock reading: 11:27
